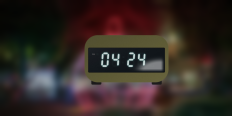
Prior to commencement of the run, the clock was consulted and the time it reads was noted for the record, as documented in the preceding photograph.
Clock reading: 4:24
